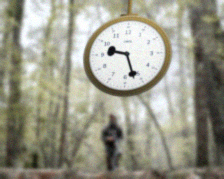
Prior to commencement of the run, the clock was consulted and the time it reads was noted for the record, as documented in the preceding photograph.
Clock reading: 9:27
